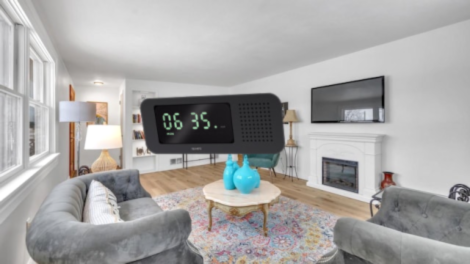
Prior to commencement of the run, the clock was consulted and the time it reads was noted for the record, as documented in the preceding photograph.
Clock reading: 6:35
